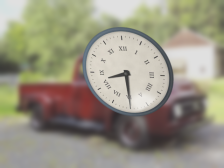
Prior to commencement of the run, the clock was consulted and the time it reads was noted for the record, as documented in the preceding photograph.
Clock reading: 8:30
